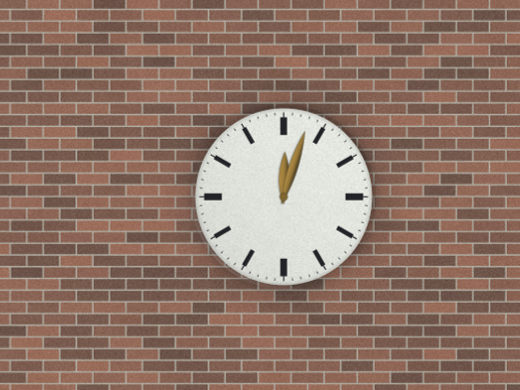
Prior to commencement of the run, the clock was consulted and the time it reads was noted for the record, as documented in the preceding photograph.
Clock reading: 12:03
